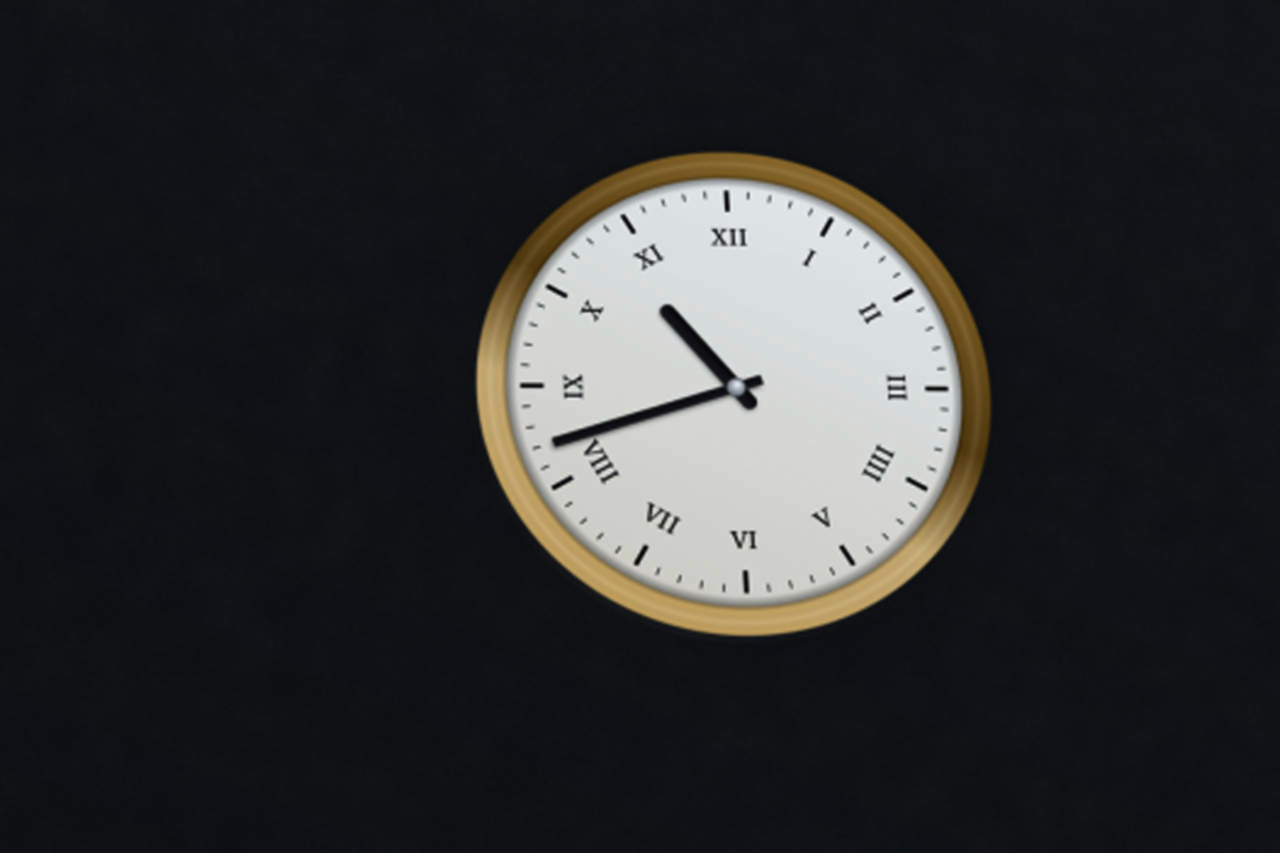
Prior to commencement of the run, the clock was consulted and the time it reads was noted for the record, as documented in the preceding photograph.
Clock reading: 10:42
